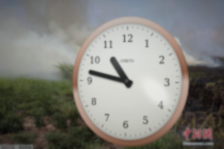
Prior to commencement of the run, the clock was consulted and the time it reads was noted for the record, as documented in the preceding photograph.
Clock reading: 10:47
